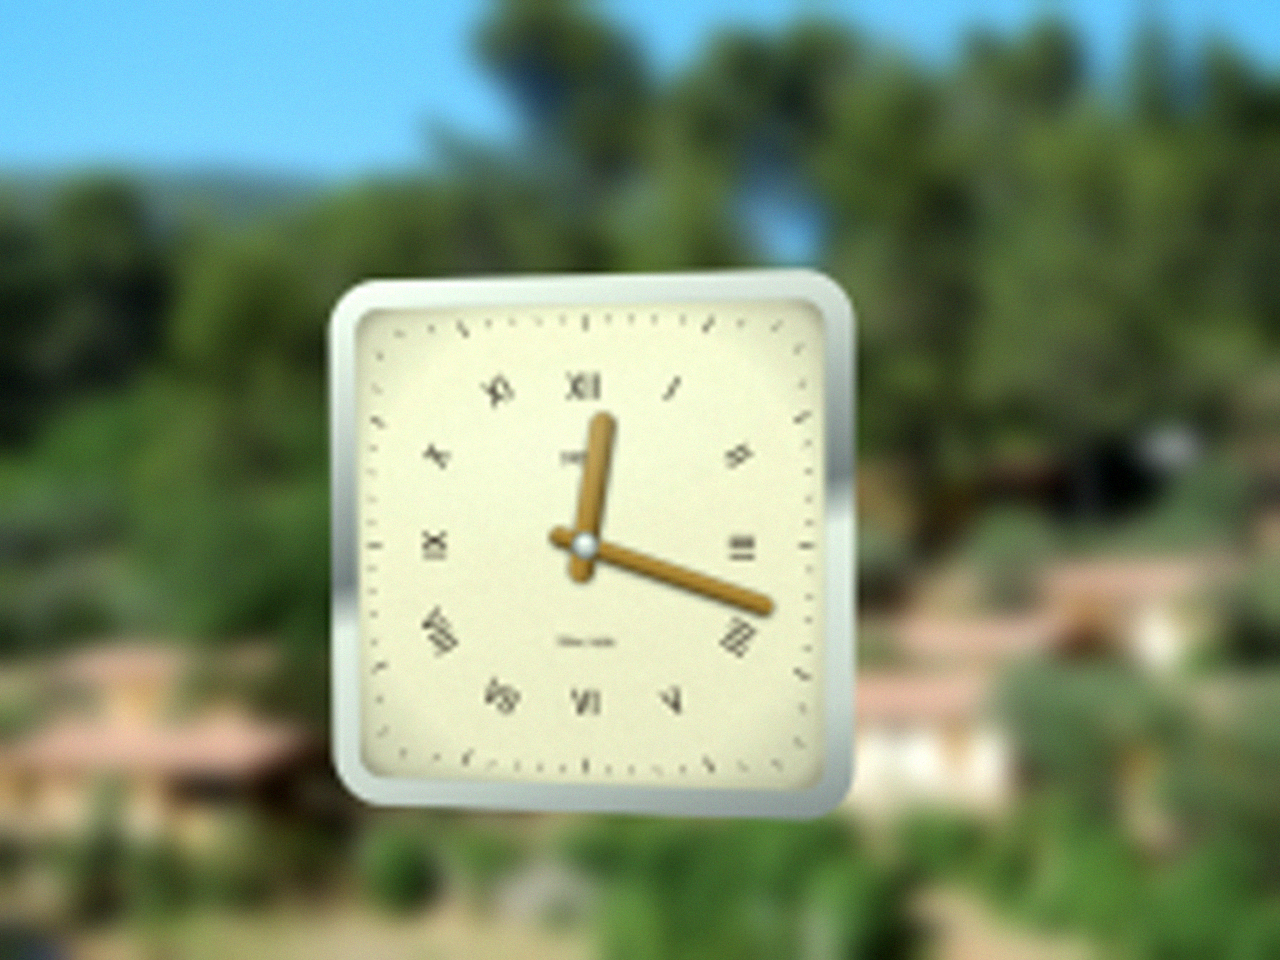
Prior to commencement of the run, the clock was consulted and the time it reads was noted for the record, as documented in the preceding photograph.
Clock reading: 12:18
